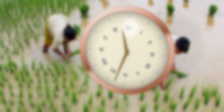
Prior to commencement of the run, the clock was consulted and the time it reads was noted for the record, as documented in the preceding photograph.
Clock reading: 11:33
